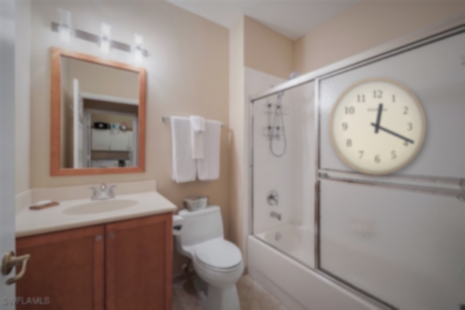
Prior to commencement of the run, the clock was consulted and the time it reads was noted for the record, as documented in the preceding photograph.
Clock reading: 12:19
